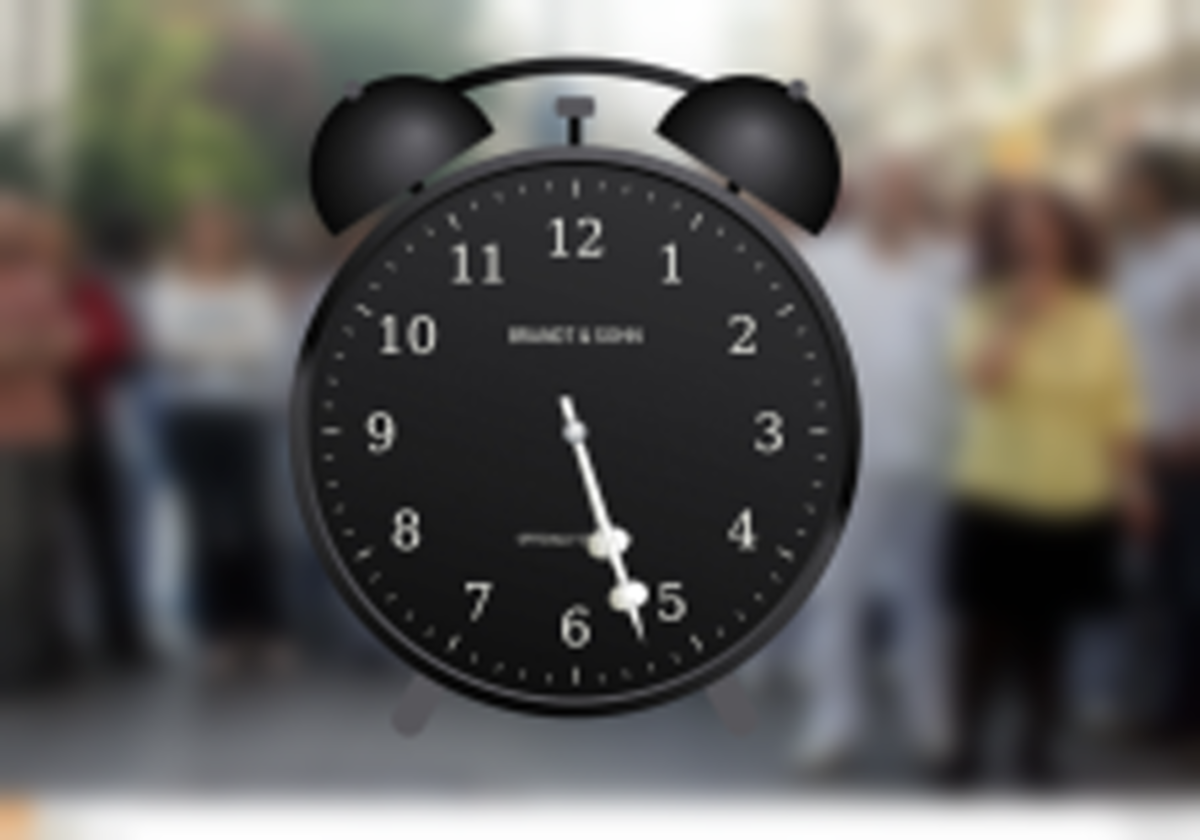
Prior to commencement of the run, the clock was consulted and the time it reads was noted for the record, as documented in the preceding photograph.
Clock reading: 5:27
